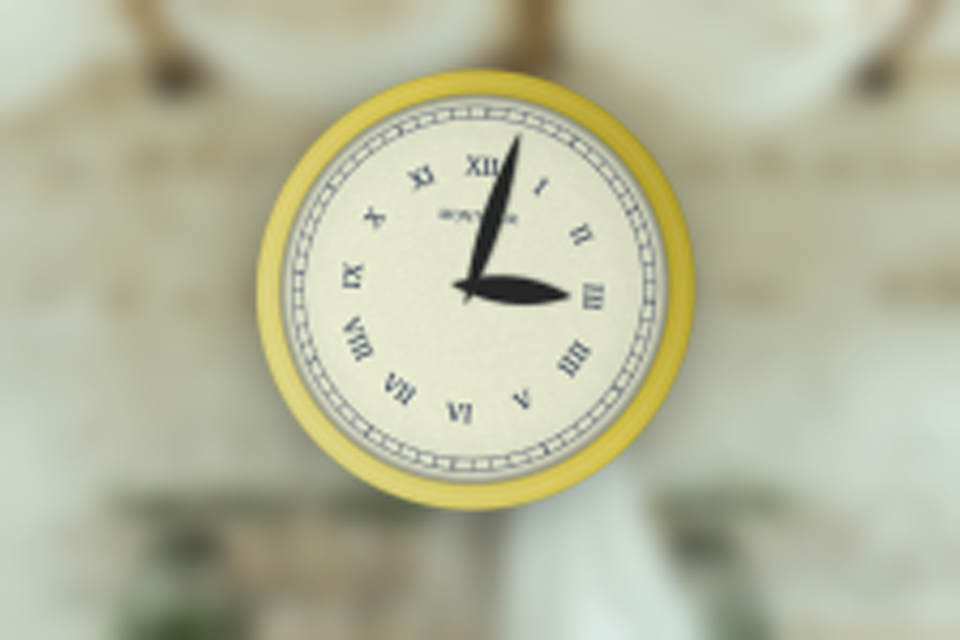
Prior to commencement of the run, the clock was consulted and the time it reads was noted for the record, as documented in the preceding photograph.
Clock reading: 3:02
